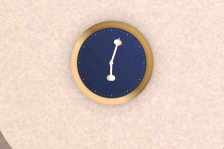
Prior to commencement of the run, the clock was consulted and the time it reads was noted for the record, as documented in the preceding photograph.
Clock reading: 6:03
